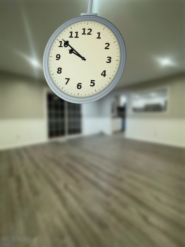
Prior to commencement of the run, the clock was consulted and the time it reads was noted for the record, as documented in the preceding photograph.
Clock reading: 9:51
